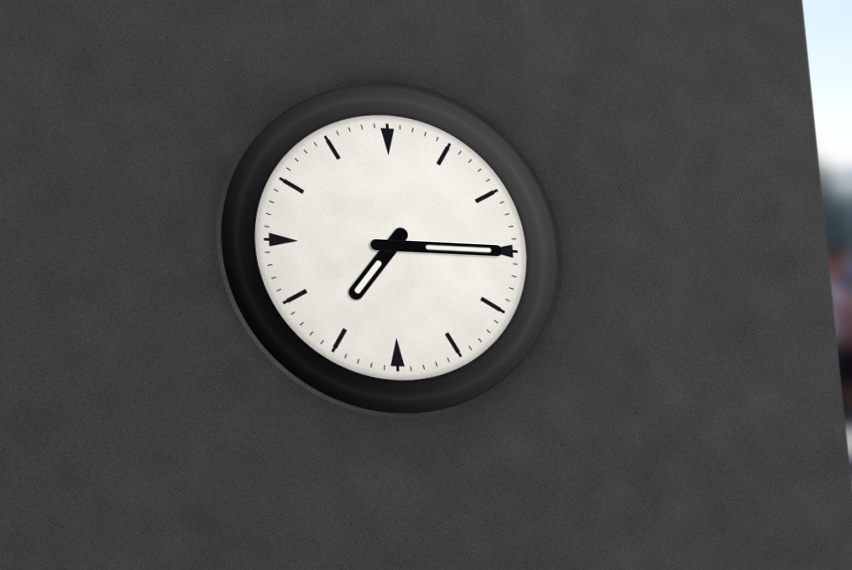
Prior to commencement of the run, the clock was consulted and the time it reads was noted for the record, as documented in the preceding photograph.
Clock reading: 7:15
